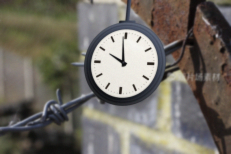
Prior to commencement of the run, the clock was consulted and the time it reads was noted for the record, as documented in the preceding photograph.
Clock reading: 9:59
